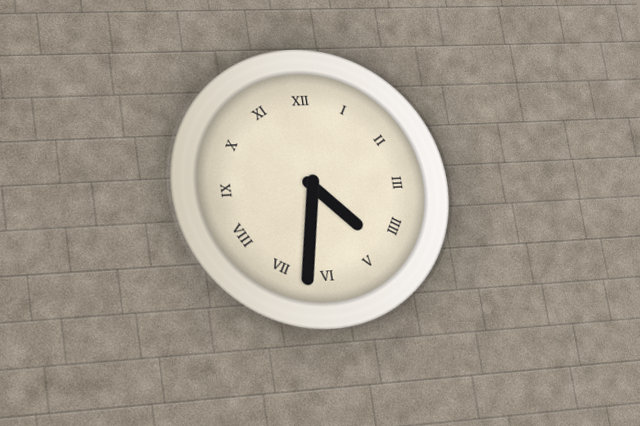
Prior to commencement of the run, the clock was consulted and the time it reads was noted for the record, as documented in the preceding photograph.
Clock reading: 4:32
